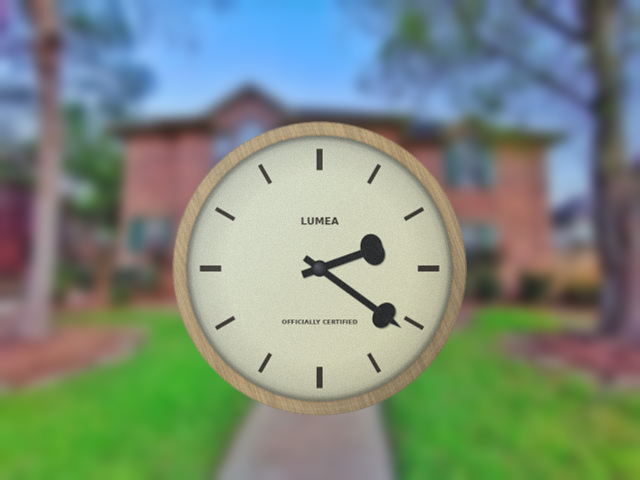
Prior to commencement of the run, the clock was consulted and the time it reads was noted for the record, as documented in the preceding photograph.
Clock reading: 2:21
